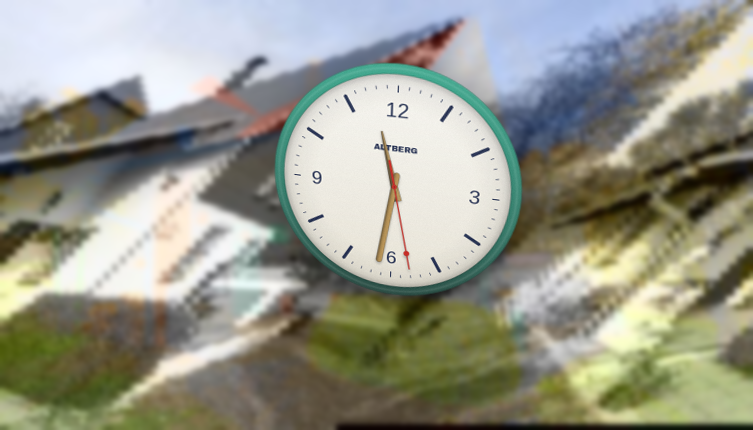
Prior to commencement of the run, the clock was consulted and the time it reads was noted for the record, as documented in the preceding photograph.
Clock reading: 11:31:28
